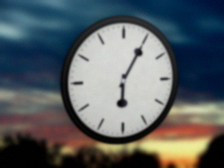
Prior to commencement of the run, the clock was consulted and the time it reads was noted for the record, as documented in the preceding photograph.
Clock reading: 6:05
